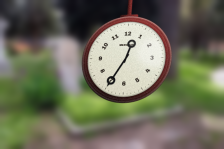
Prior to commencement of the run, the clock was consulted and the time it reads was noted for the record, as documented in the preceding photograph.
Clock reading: 12:35
